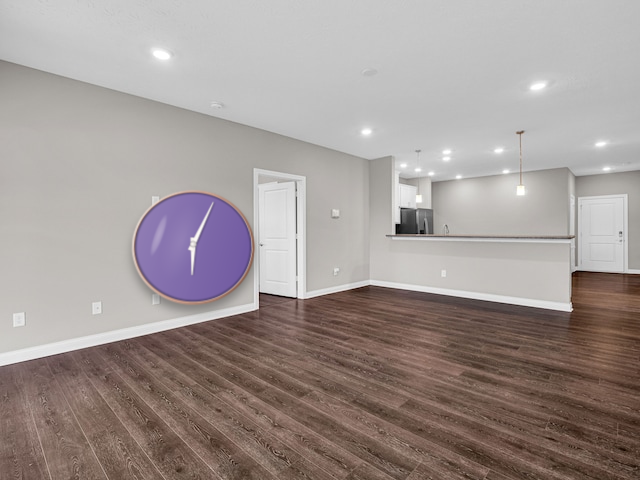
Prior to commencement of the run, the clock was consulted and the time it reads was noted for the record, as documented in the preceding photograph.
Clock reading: 6:04
